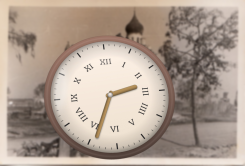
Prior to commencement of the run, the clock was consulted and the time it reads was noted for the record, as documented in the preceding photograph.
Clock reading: 2:34
